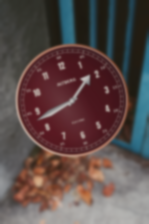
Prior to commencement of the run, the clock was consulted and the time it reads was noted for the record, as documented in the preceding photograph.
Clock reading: 1:43
